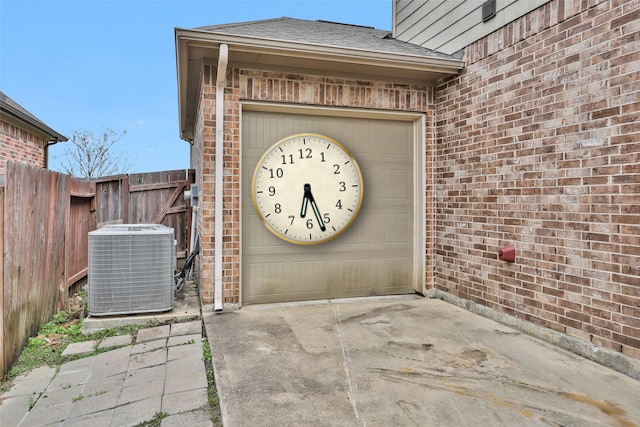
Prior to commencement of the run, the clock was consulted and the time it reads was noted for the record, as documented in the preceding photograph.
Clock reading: 6:27
